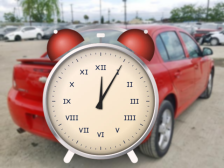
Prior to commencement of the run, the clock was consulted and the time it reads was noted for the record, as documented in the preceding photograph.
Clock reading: 12:05
